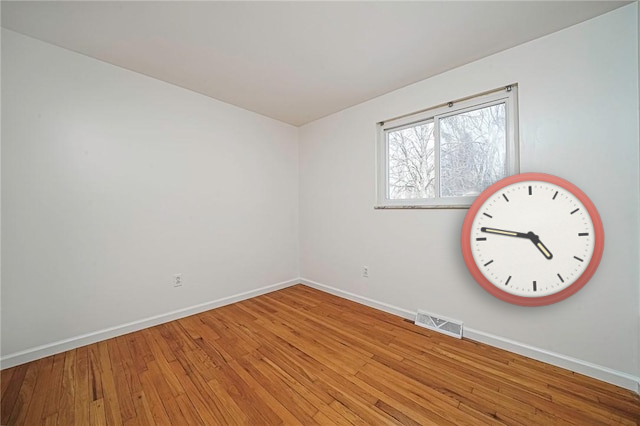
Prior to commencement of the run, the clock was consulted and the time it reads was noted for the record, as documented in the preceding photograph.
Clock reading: 4:47
